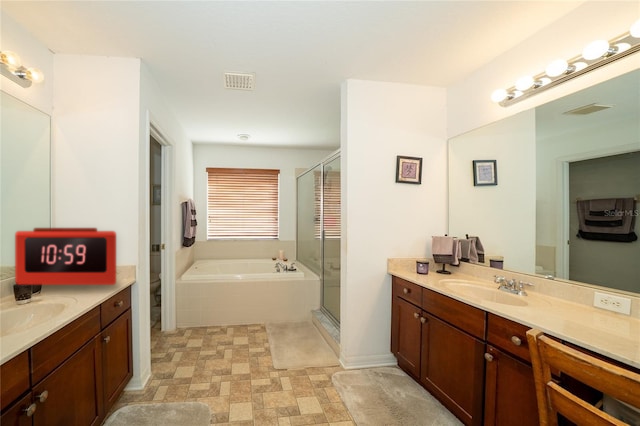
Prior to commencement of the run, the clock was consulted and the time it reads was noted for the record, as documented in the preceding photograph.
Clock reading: 10:59
